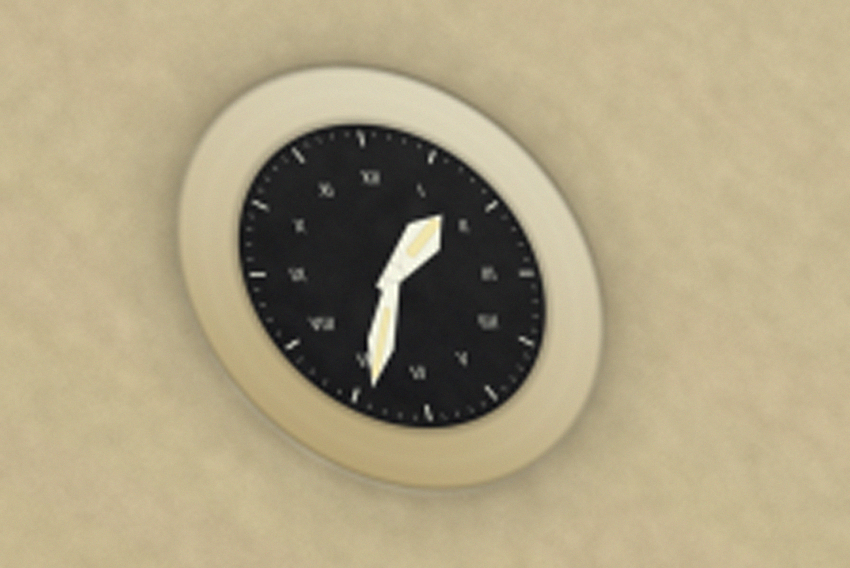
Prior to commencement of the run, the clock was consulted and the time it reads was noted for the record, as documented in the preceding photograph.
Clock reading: 1:34
